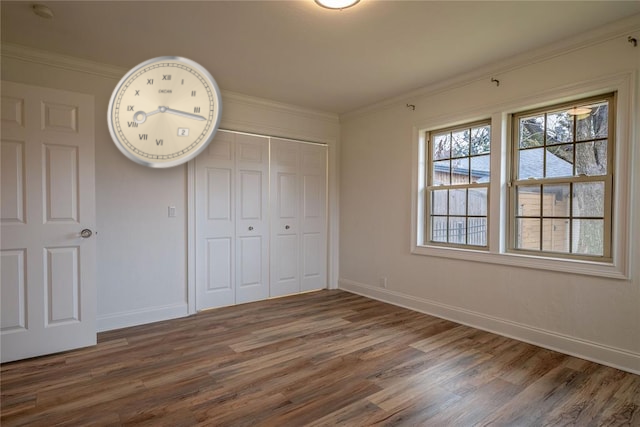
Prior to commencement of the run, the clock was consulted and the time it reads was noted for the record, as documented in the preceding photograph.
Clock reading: 8:17
